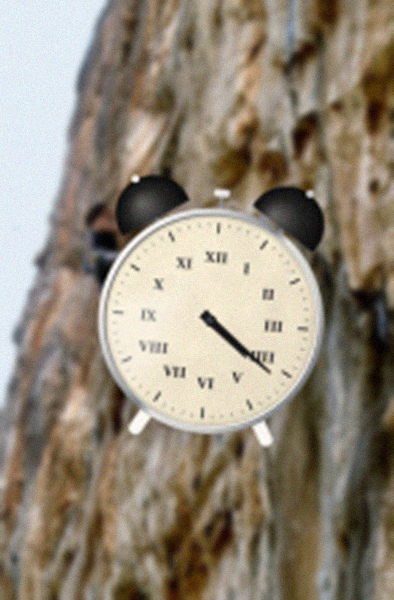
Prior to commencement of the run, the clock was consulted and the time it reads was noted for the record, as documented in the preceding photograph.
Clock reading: 4:21
